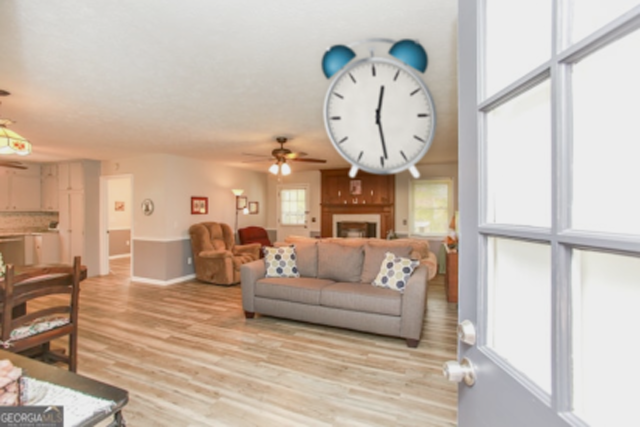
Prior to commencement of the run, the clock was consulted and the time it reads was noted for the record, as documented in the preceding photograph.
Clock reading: 12:29
